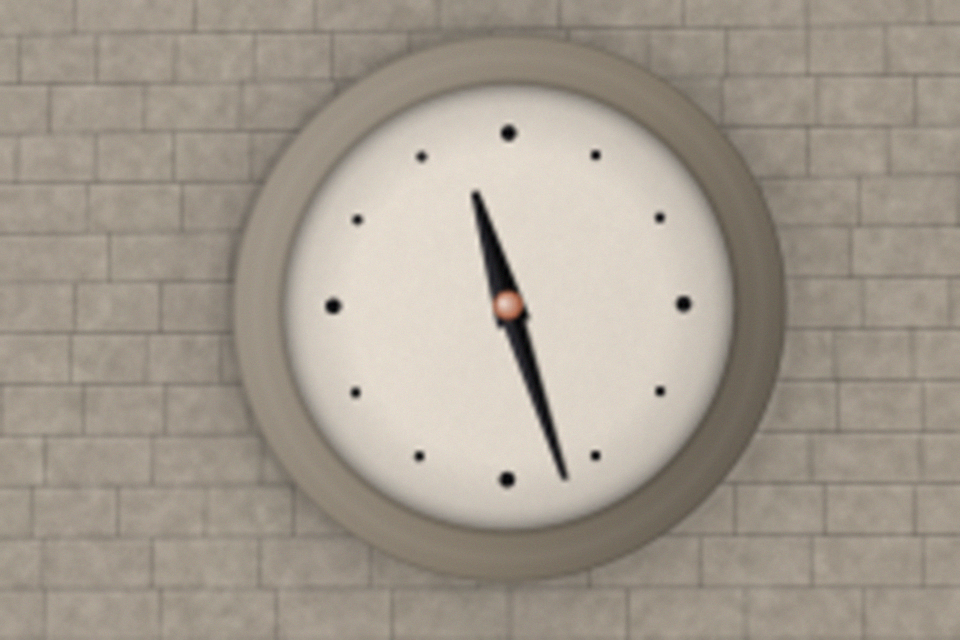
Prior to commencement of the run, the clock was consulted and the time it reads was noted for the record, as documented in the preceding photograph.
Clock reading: 11:27
